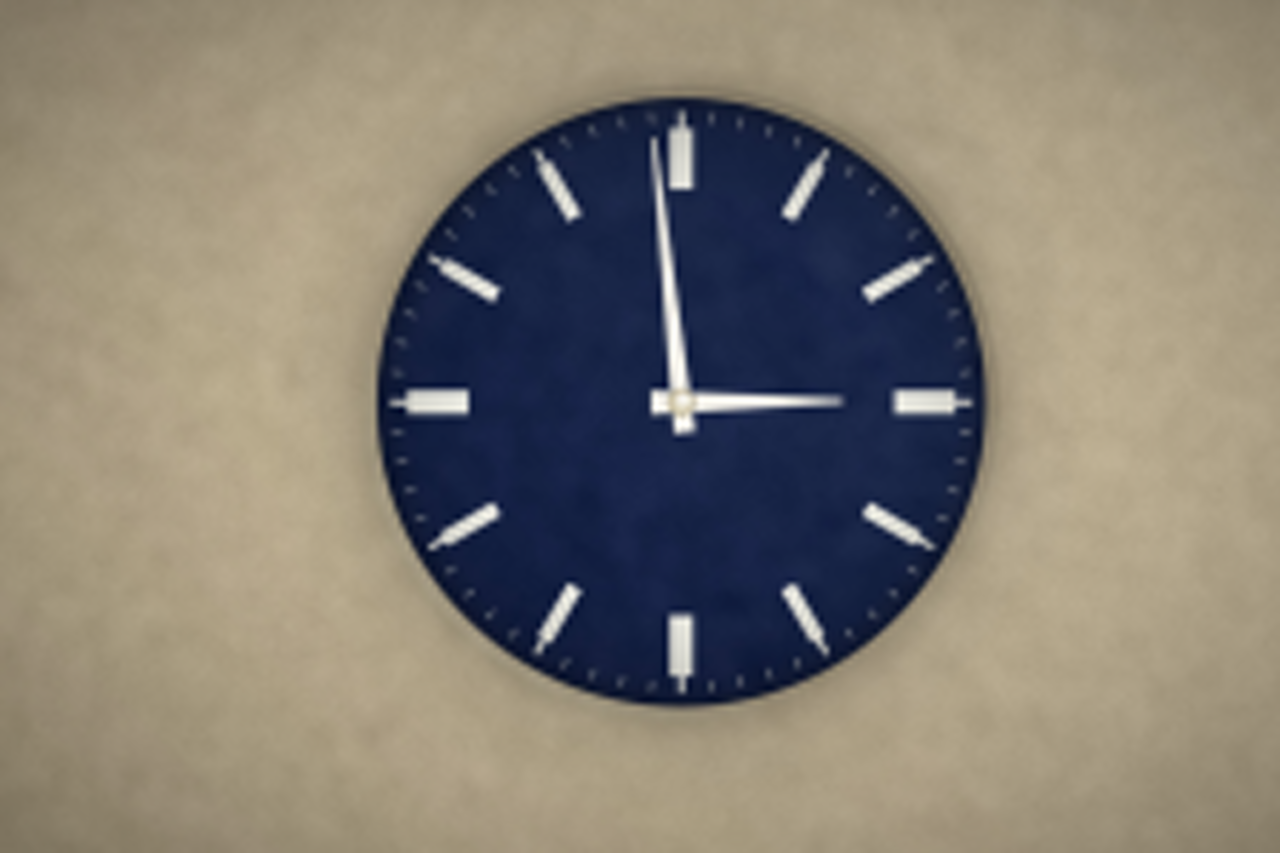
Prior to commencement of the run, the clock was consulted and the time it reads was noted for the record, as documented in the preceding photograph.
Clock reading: 2:59
